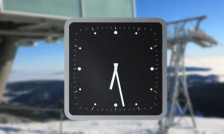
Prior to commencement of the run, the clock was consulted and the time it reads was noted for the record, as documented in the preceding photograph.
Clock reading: 6:28
